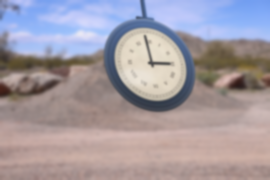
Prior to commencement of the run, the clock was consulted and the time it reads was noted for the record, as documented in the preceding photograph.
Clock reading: 2:59
